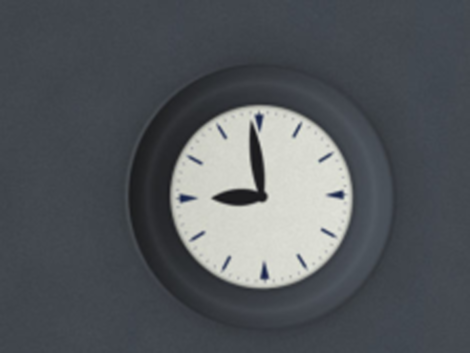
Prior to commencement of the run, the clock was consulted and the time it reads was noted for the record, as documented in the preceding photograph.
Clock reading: 8:59
